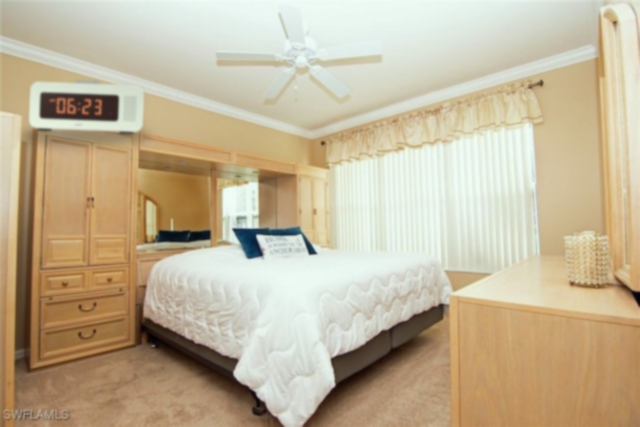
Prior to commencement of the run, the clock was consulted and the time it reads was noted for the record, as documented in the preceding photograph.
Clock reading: 6:23
